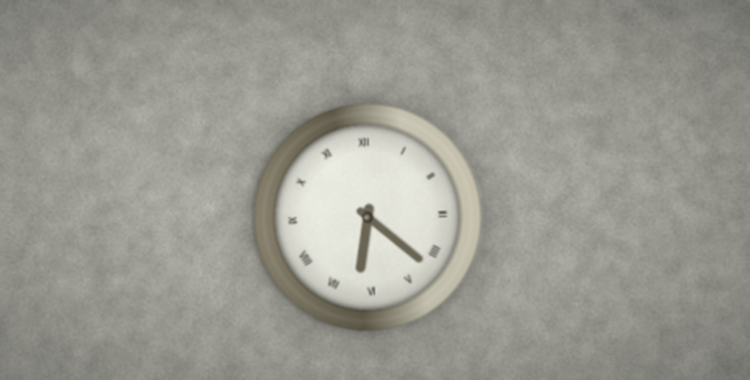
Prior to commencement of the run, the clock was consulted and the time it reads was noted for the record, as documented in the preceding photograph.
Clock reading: 6:22
